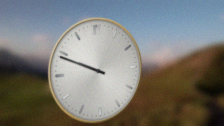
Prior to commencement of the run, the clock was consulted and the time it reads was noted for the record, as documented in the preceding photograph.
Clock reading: 9:49
